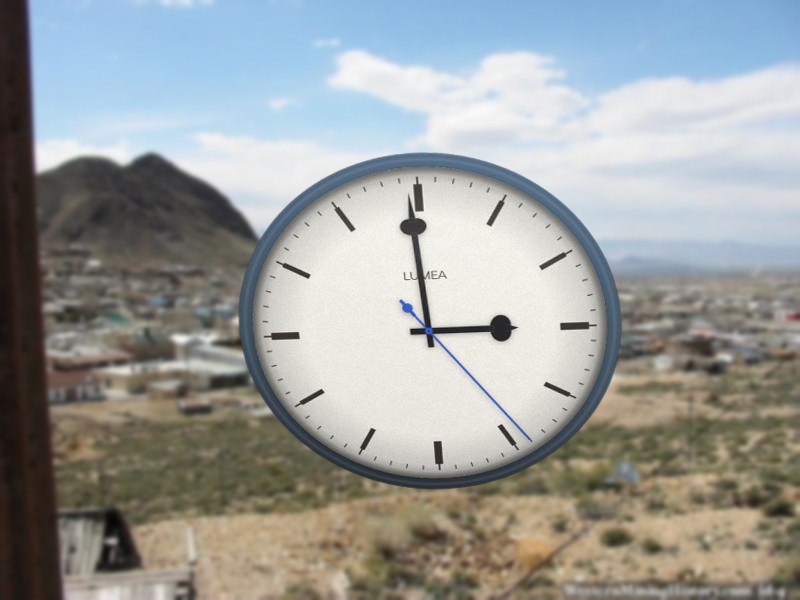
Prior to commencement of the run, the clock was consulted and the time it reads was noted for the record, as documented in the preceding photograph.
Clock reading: 2:59:24
